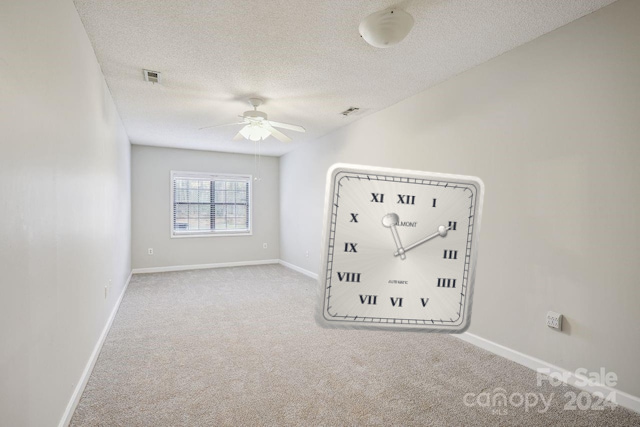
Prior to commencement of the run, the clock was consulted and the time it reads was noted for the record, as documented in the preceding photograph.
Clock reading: 11:10
